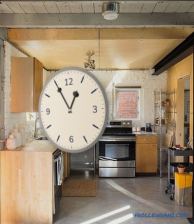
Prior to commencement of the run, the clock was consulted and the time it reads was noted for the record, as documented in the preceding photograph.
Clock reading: 12:55
